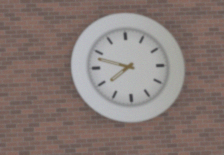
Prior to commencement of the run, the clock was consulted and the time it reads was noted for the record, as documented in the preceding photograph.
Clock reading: 7:48
